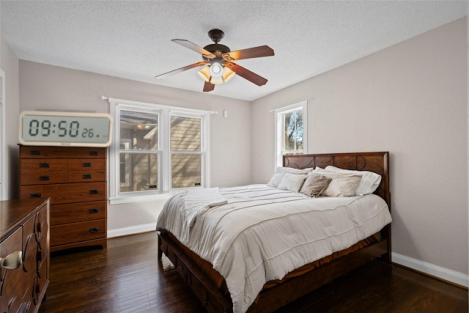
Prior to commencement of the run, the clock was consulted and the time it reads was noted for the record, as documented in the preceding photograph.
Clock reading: 9:50:26
